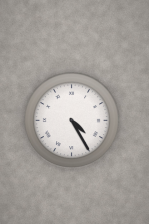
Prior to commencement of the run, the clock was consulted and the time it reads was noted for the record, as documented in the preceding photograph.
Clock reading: 4:25
